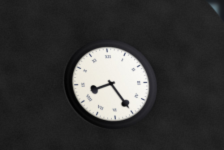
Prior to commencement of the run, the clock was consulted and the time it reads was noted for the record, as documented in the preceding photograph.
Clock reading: 8:25
